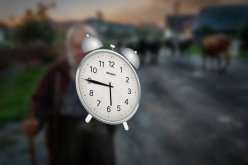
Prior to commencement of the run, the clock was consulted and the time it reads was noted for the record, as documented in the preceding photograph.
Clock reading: 5:45
